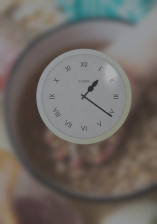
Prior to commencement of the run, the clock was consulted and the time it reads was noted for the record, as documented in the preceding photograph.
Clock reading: 1:21
